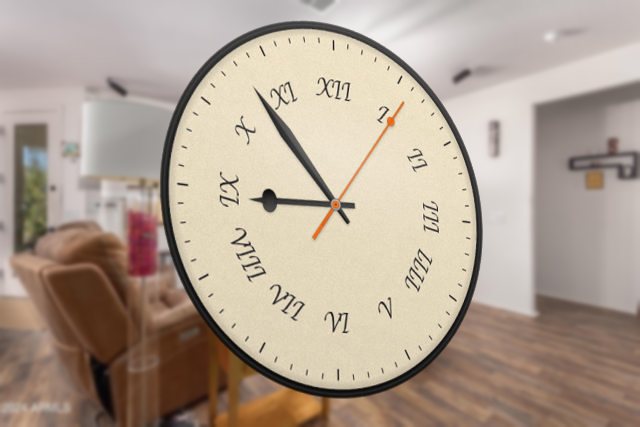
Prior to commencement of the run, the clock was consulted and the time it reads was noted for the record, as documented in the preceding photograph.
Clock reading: 8:53:06
